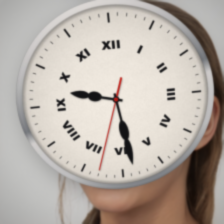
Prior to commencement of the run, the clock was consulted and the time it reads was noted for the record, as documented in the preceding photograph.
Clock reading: 9:28:33
